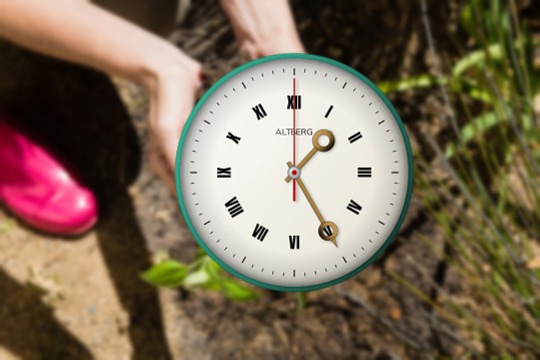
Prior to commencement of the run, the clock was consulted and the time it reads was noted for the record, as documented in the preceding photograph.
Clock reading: 1:25:00
